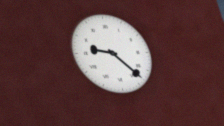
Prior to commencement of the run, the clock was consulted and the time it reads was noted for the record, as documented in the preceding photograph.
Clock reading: 9:23
